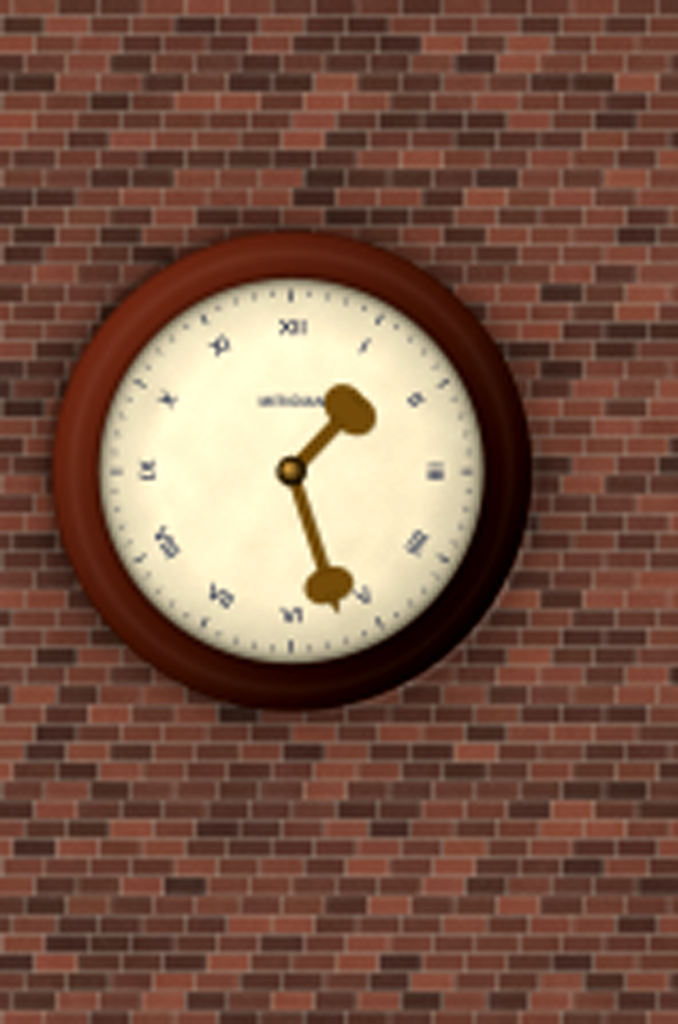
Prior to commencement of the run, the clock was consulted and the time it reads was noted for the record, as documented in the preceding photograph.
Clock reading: 1:27
